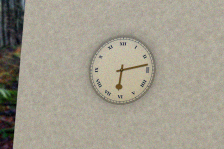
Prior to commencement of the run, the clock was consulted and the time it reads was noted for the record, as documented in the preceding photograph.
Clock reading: 6:13
